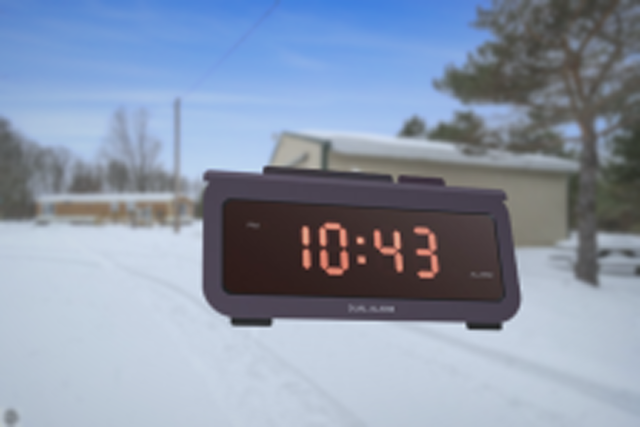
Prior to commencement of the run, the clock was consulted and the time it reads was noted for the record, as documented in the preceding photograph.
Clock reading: 10:43
